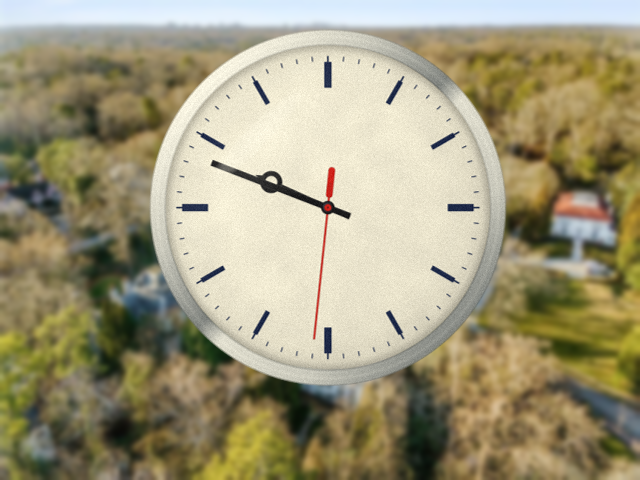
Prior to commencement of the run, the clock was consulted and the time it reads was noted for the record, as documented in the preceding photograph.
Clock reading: 9:48:31
